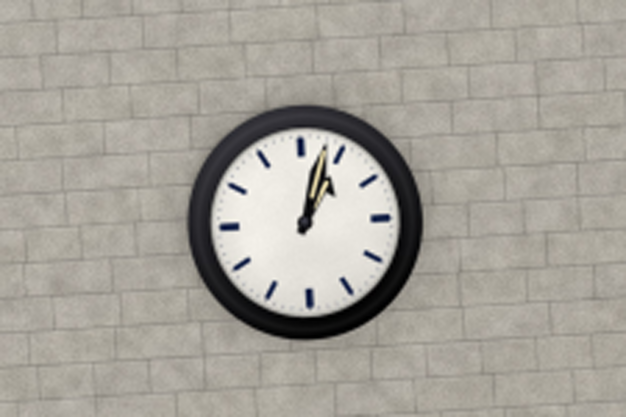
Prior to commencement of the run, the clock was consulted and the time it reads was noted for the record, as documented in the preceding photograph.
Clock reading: 1:03
